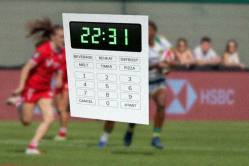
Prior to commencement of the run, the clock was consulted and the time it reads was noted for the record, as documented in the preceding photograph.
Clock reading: 22:31
